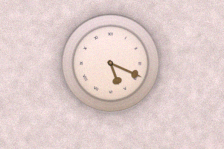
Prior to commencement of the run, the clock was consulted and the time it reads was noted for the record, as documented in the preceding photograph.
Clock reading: 5:19
